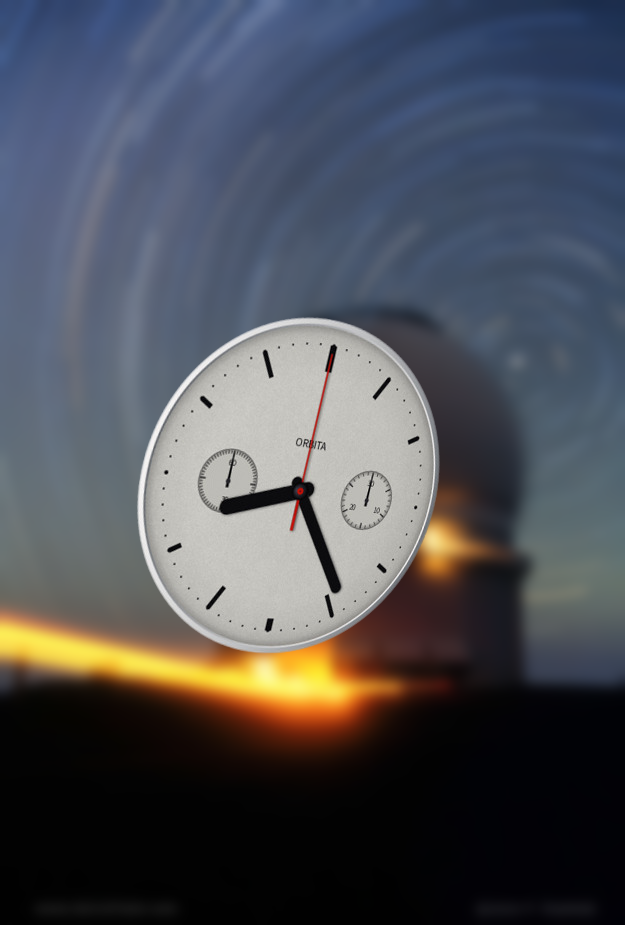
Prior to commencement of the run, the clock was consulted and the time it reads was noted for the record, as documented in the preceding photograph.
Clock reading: 8:24
